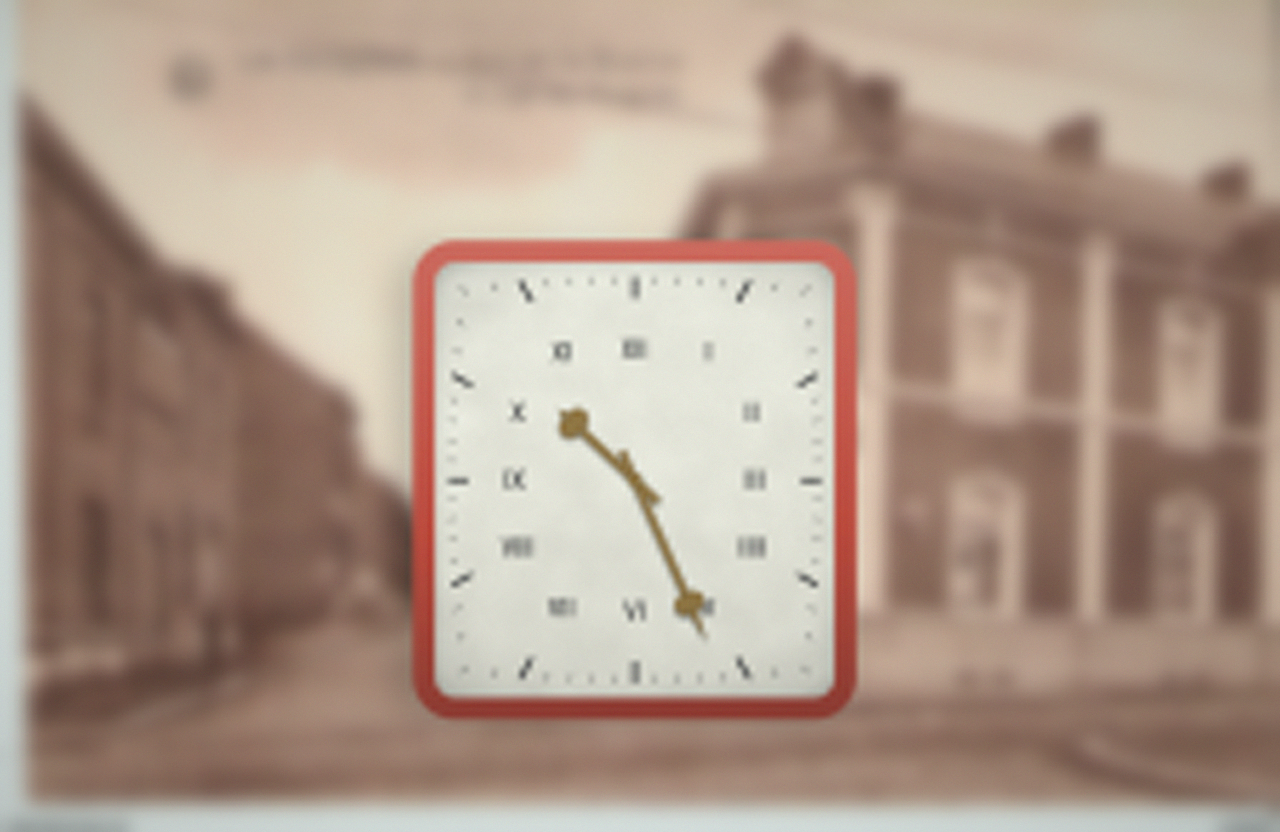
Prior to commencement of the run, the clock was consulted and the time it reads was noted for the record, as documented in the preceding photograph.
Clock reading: 10:26
